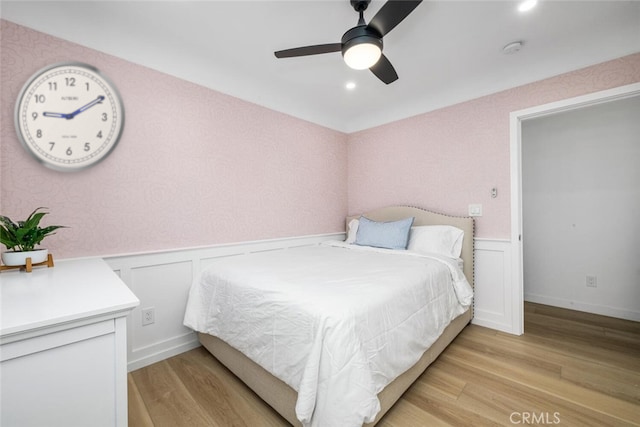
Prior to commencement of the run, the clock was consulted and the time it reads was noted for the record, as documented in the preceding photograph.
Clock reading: 9:10
